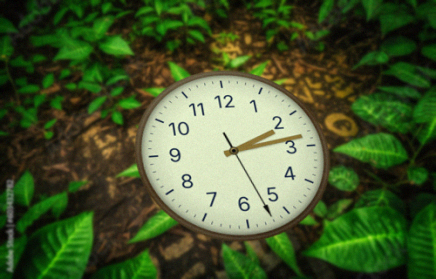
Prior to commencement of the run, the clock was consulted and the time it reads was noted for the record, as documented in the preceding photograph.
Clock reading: 2:13:27
